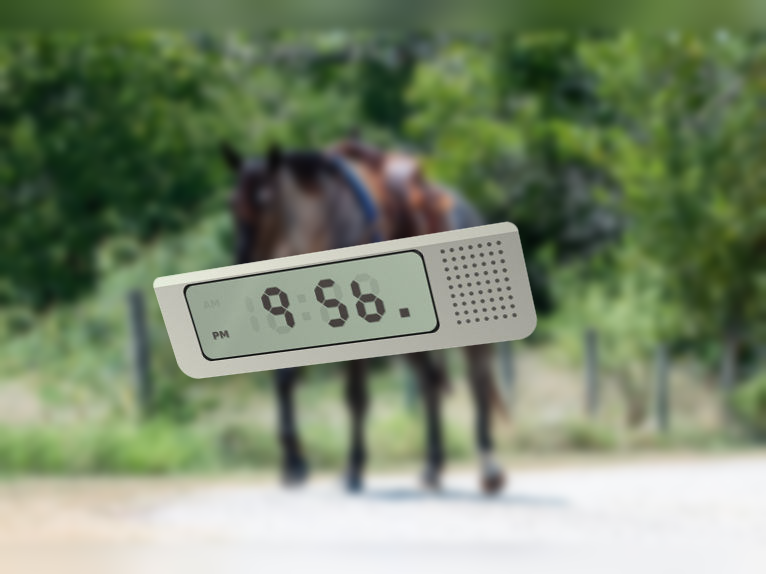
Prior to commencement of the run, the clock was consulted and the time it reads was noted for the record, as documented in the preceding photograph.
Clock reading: 9:56
